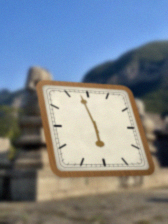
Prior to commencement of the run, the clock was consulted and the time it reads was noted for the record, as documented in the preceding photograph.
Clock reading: 5:58
